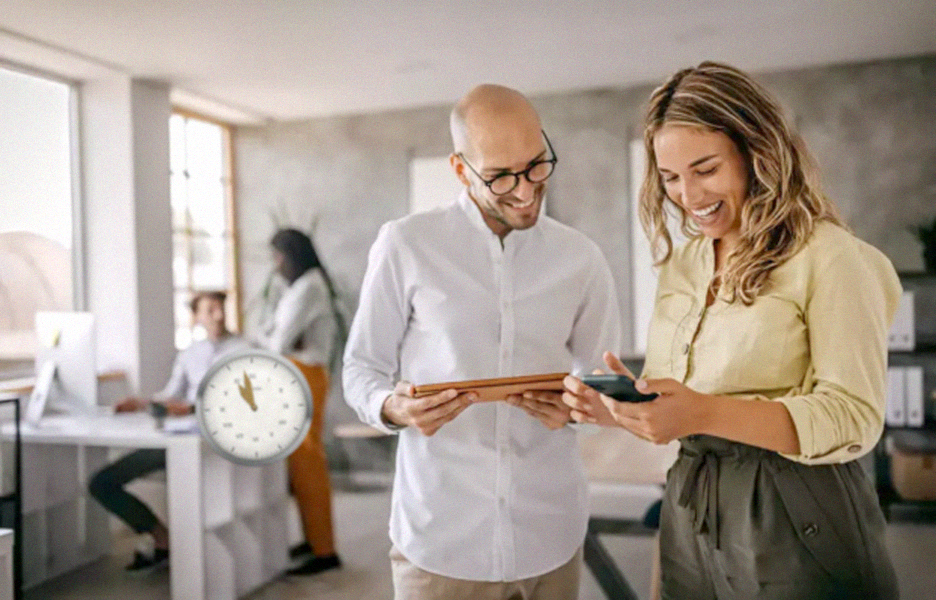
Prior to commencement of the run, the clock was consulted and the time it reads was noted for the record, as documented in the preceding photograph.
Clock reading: 10:58
